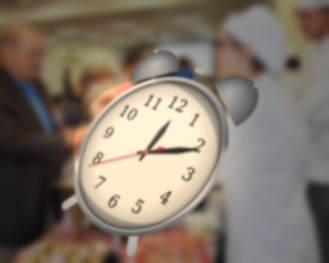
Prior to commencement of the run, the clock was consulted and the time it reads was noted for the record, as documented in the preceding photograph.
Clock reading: 12:10:39
